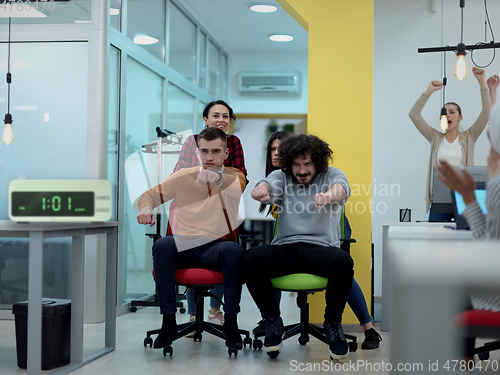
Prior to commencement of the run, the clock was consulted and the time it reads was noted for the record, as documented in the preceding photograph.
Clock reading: 1:01
